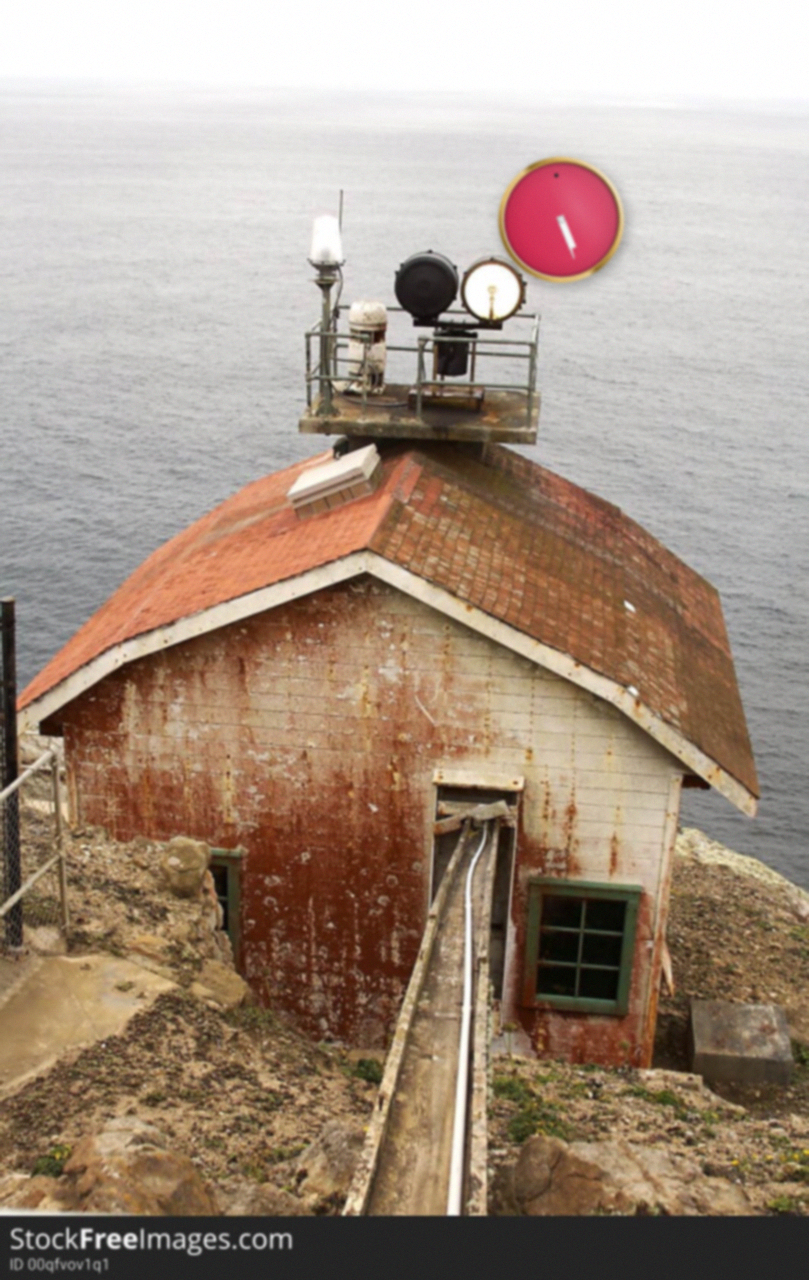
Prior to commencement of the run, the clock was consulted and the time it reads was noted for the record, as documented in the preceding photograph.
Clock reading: 5:28
